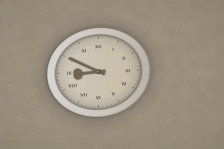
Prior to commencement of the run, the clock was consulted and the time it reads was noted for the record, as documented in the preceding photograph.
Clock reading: 8:50
